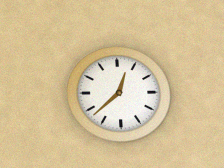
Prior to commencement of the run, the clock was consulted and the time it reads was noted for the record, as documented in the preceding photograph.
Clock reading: 12:38
